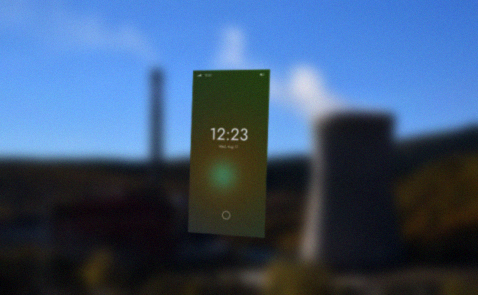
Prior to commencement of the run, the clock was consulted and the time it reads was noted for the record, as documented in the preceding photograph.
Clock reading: 12:23
